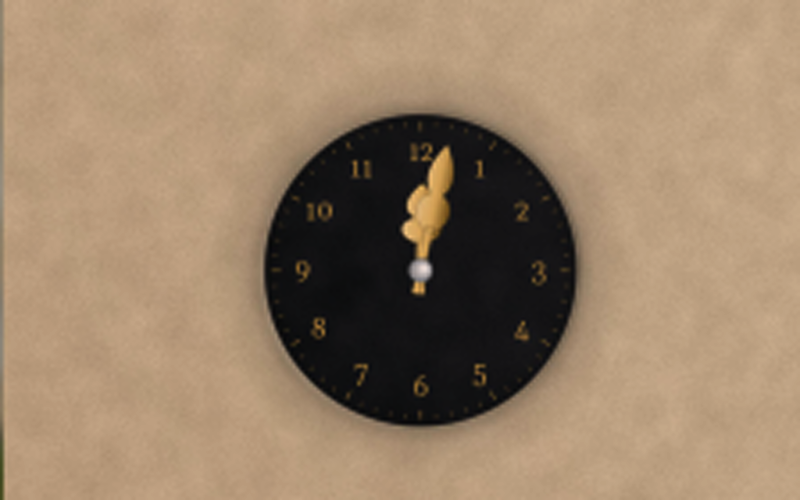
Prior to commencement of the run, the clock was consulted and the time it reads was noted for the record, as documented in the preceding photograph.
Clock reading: 12:02
